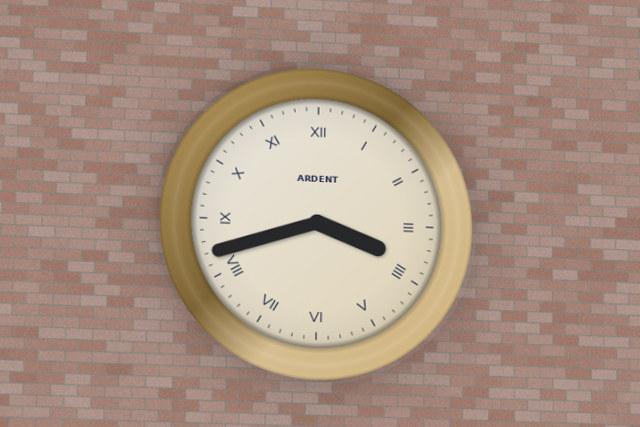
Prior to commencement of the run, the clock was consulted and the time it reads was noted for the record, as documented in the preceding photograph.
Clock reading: 3:42
